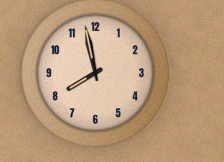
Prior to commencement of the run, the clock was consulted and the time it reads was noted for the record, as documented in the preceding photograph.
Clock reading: 7:58
